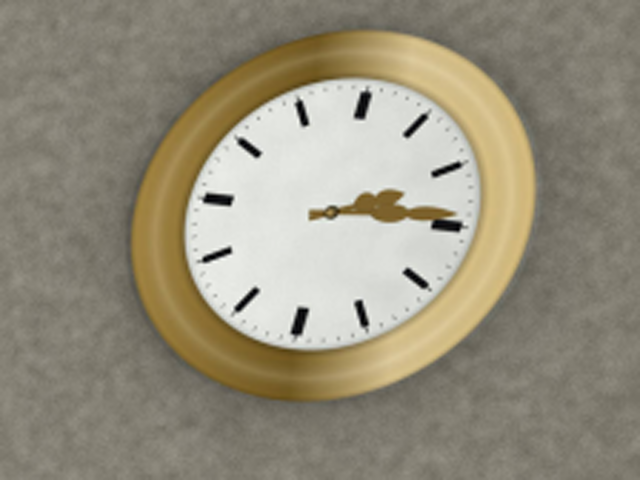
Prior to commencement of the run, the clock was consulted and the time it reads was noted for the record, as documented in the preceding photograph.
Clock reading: 2:14
